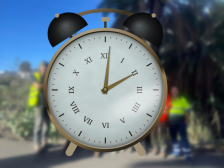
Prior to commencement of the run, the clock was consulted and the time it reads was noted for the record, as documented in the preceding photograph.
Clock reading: 2:01
